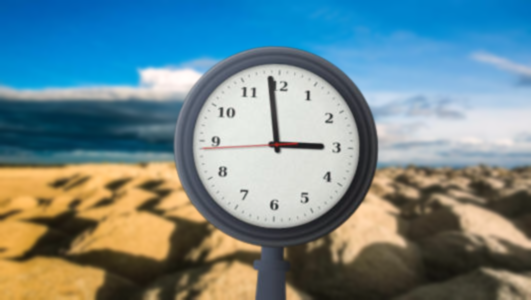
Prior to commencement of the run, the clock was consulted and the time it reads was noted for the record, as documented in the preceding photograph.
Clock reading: 2:58:44
